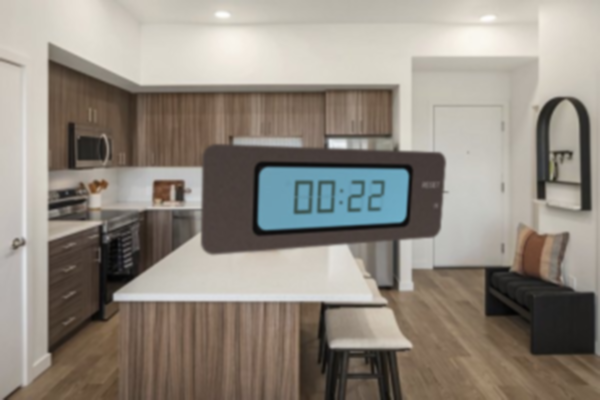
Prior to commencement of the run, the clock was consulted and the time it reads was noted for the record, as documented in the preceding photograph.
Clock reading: 0:22
